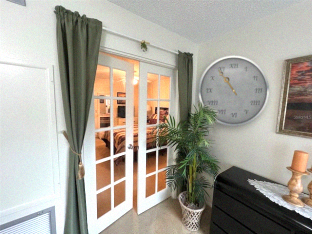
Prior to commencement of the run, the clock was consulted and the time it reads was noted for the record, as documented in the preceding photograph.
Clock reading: 10:54
